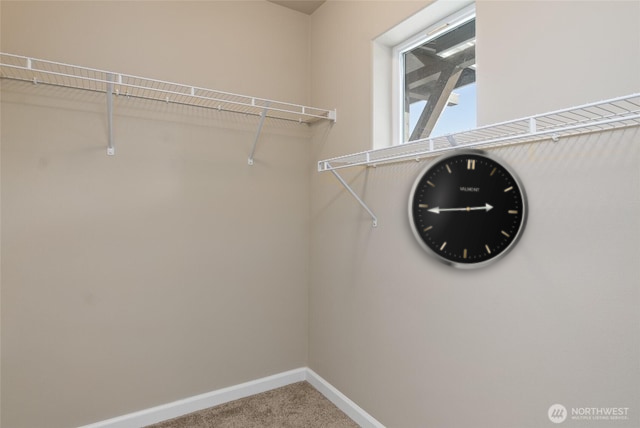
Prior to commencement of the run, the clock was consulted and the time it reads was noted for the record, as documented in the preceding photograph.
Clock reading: 2:44
